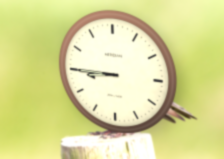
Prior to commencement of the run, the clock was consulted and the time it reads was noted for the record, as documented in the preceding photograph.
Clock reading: 8:45
